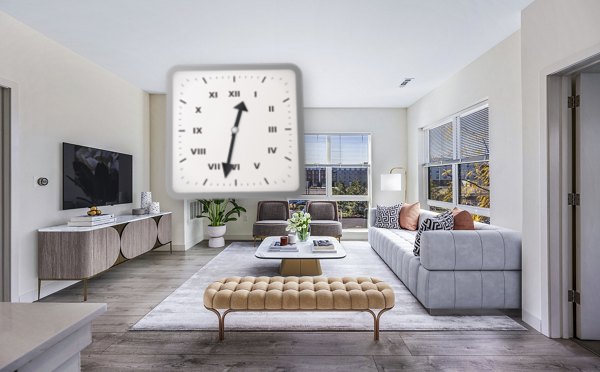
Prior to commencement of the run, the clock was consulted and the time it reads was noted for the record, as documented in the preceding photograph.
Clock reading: 12:32
